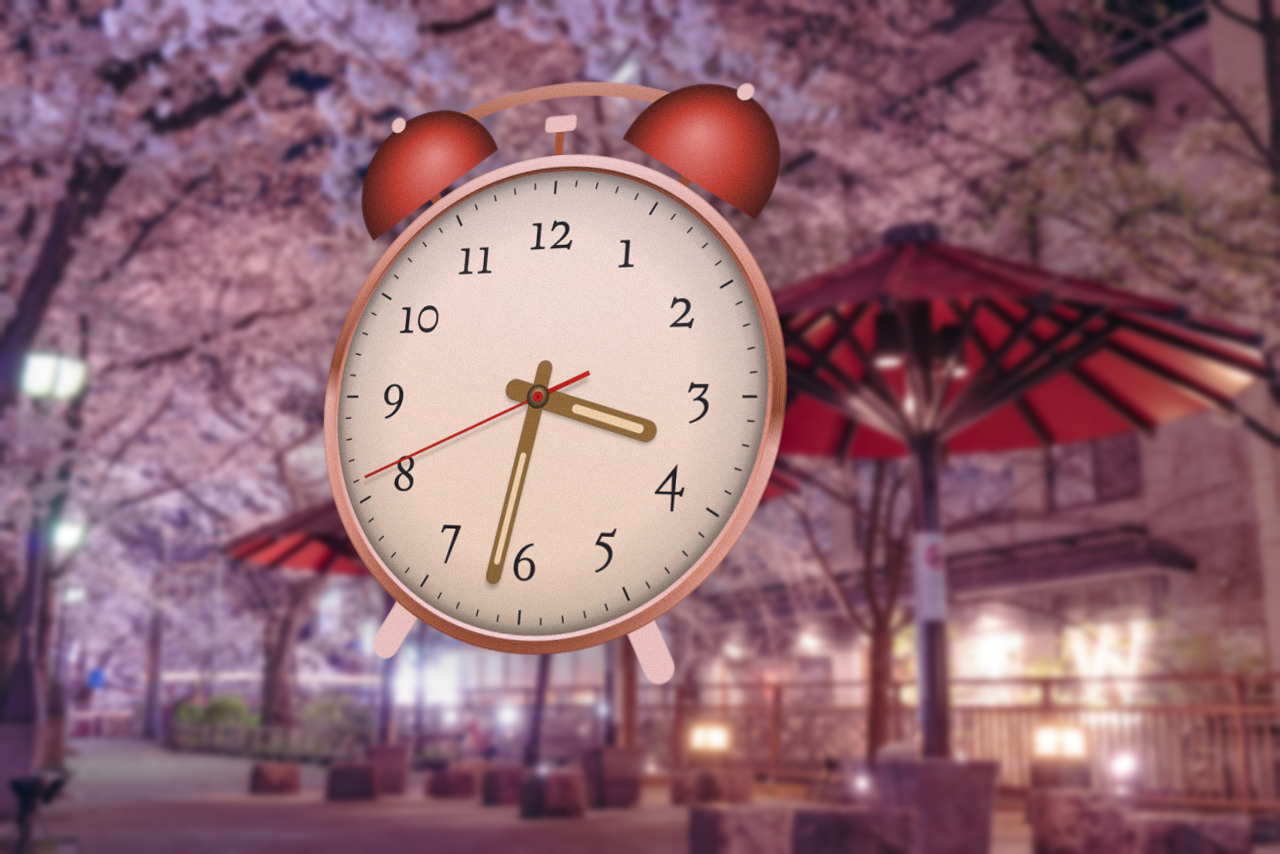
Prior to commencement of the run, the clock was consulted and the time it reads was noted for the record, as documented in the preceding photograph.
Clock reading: 3:31:41
